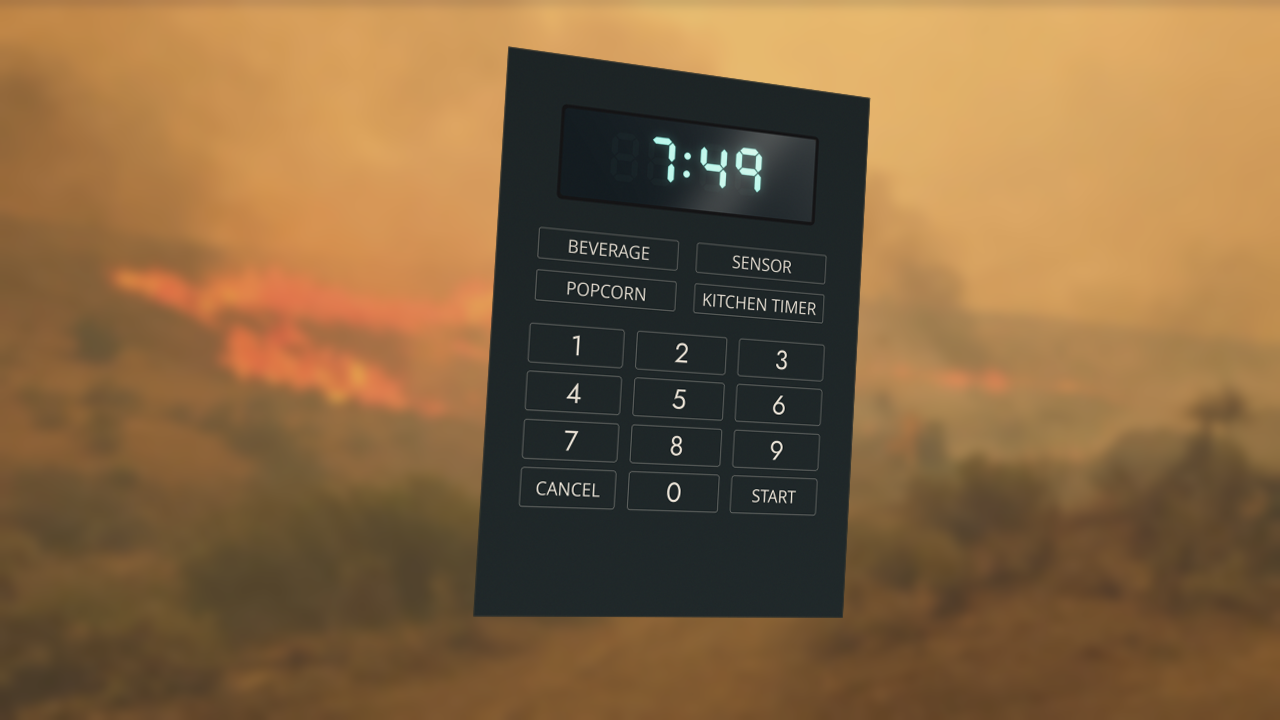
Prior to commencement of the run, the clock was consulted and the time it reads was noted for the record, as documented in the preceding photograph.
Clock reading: 7:49
